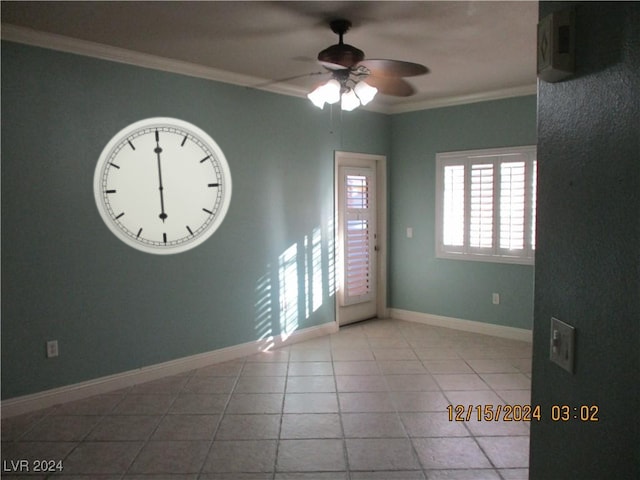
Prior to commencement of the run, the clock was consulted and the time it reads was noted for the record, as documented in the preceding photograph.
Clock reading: 6:00
